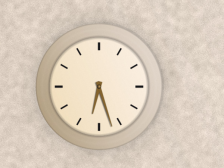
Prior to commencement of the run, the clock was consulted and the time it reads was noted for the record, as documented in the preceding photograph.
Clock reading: 6:27
